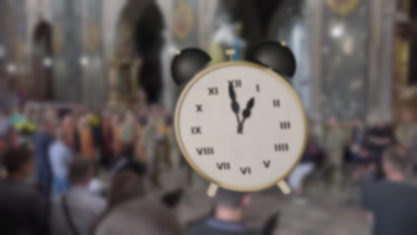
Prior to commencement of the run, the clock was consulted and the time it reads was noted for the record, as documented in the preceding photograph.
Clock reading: 12:59
